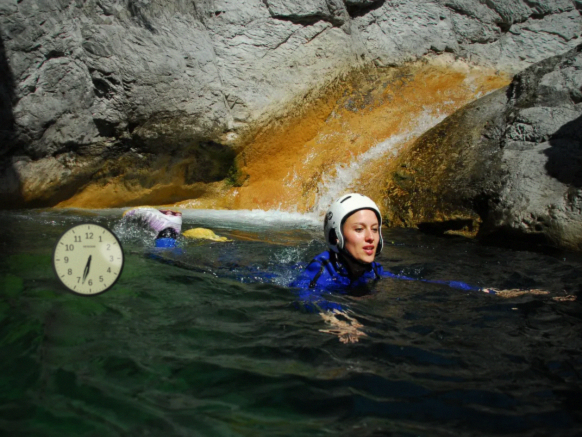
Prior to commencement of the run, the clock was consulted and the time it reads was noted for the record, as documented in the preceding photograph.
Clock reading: 6:33
